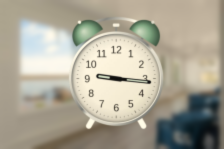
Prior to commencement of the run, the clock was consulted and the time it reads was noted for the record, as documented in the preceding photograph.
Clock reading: 9:16
